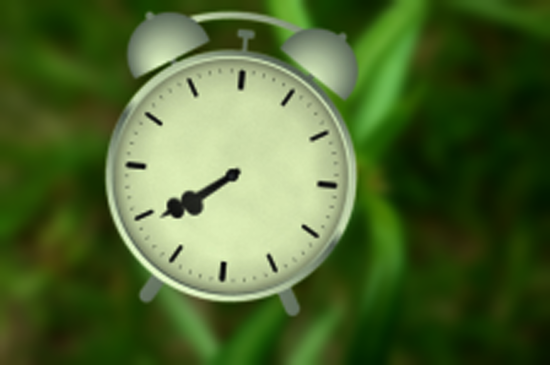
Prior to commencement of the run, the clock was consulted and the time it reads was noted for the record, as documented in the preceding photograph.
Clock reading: 7:39
